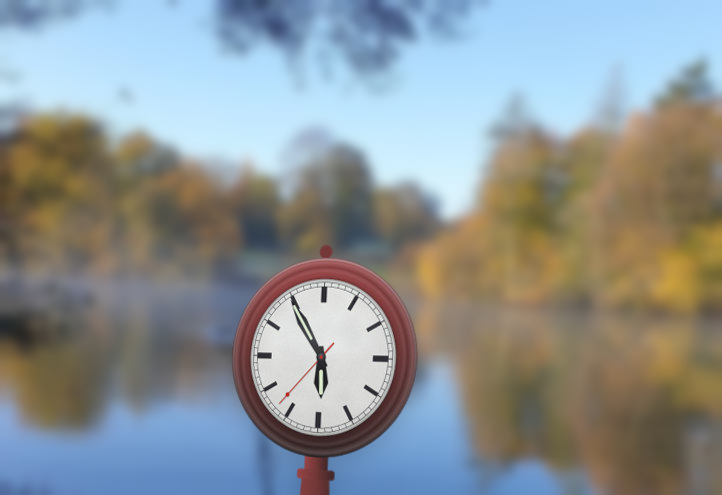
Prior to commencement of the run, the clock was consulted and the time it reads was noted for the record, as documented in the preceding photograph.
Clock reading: 5:54:37
